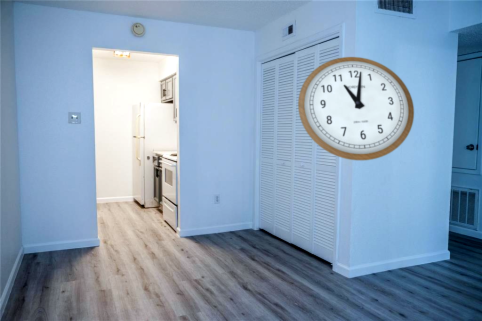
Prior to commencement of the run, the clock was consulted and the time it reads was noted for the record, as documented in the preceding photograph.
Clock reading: 11:02
